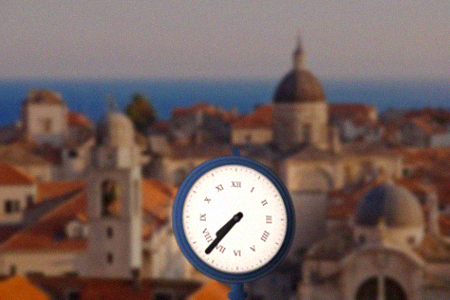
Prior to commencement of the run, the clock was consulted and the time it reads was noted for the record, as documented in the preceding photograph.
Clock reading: 7:37
